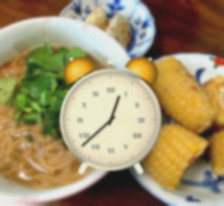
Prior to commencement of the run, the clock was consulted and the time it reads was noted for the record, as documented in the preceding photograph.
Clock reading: 12:38
